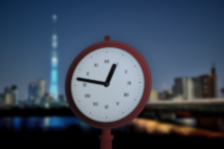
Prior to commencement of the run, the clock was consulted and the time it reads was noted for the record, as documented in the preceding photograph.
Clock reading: 12:47
